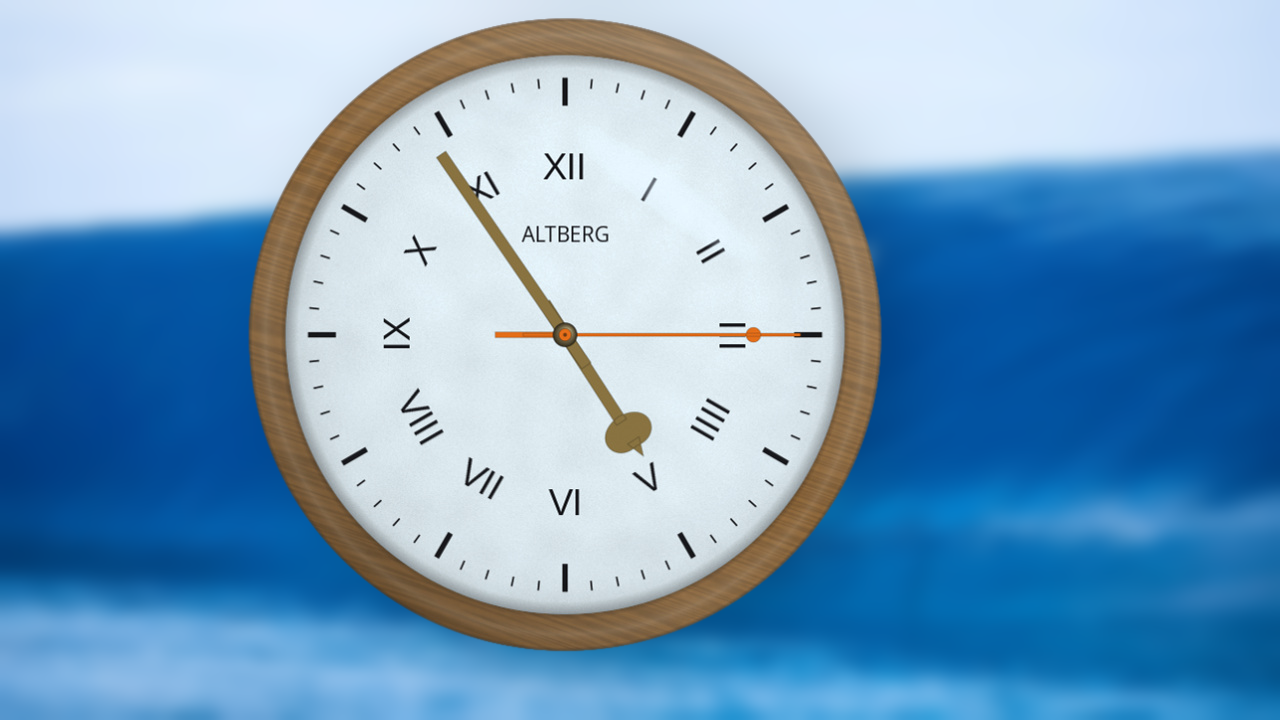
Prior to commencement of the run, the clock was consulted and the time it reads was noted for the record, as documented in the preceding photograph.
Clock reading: 4:54:15
